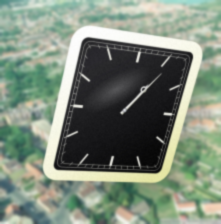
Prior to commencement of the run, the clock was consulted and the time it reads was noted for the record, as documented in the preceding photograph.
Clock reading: 1:06
